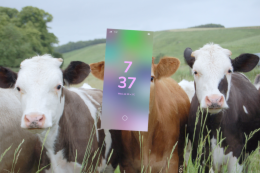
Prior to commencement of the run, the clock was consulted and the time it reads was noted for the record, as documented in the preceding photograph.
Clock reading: 7:37
